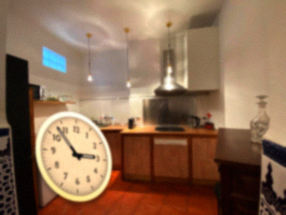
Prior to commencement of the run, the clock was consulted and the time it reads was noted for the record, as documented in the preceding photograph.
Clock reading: 2:53
